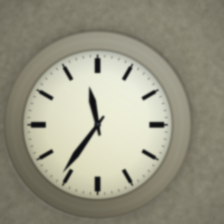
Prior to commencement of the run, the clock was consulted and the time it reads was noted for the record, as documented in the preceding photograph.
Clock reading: 11:36
